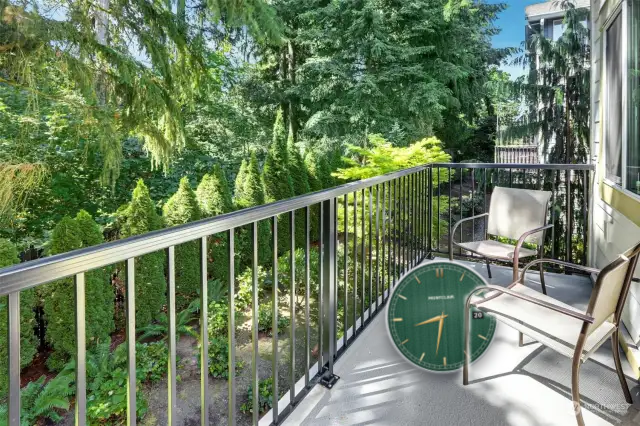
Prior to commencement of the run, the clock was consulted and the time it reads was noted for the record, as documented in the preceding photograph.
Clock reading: 8:32
